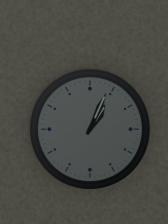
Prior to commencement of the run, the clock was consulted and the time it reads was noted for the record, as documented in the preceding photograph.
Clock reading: 1:04
